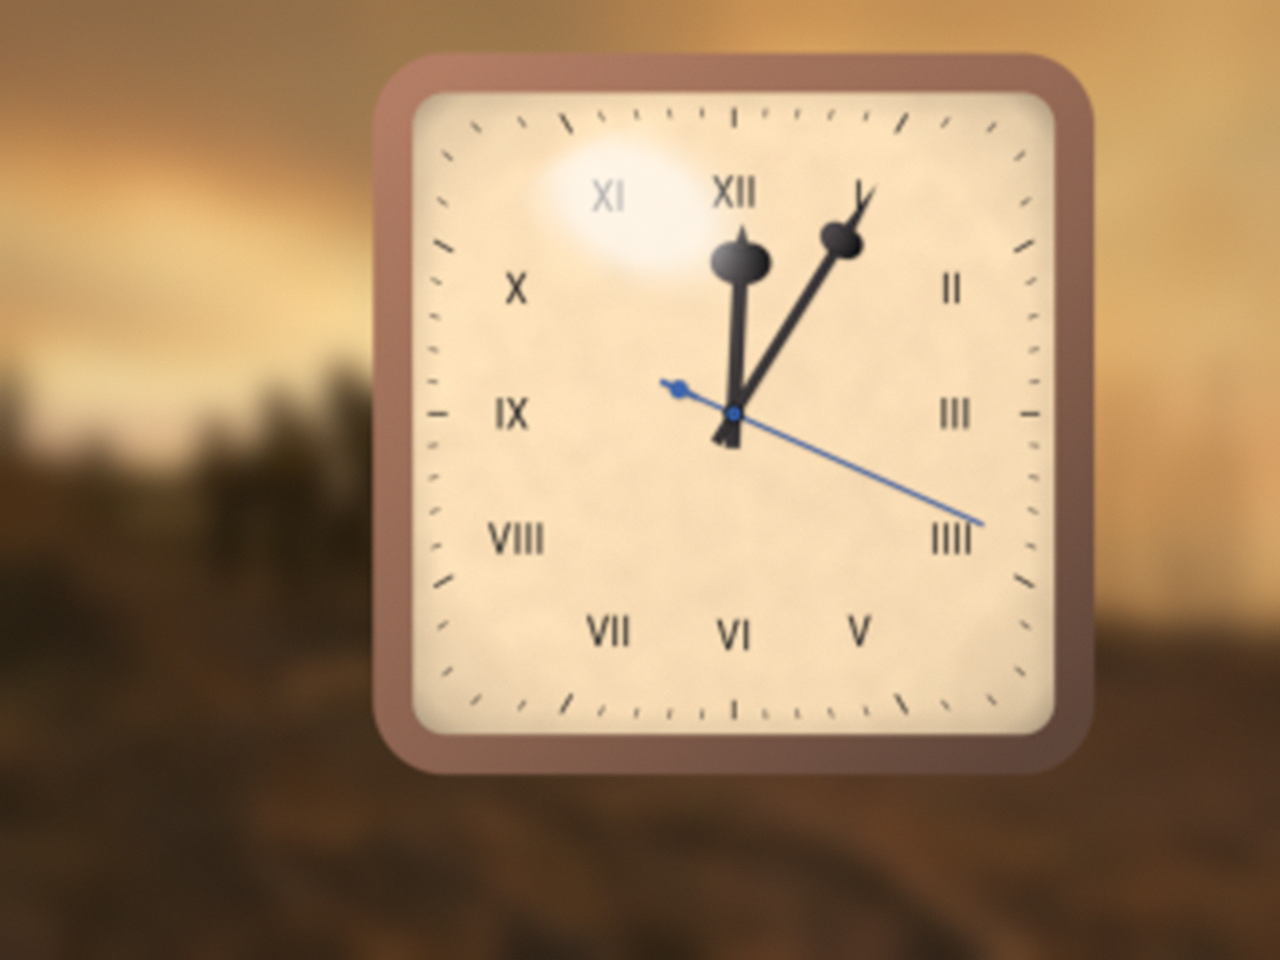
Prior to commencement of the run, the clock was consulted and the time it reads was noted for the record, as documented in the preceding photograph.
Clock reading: 12:05:19
